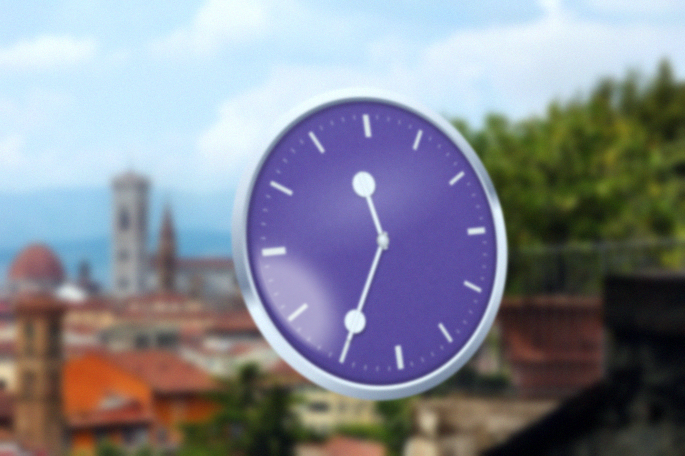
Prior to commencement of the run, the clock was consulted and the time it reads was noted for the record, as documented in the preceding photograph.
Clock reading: 11:35
